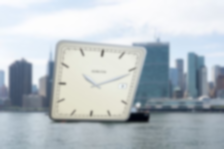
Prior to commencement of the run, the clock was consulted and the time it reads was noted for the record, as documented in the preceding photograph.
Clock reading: 10:11
